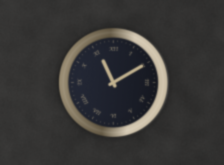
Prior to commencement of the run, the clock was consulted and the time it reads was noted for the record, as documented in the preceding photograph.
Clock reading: 11:10
